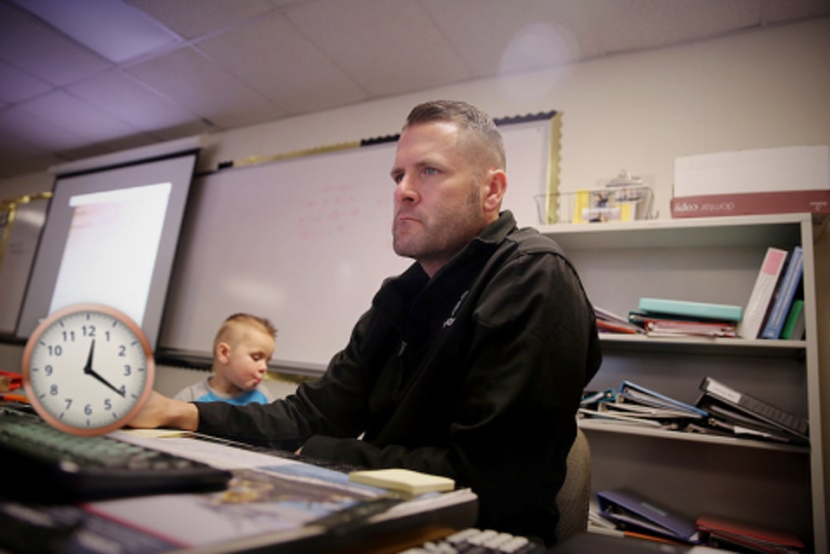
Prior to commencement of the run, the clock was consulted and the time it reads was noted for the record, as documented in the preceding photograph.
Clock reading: 12:21
